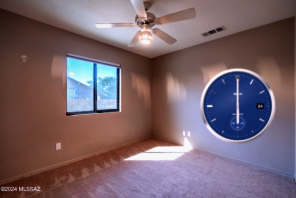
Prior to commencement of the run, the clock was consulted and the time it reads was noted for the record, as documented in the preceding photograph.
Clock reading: 6:00
